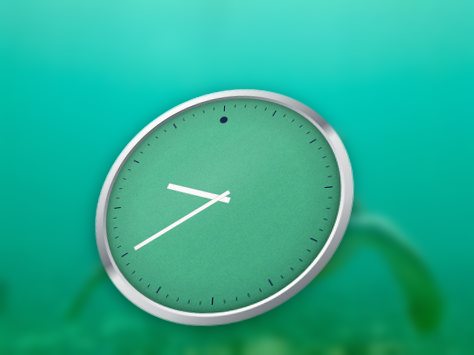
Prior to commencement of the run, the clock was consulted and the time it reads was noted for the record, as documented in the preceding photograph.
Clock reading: 9:40
